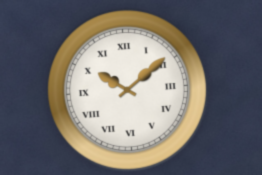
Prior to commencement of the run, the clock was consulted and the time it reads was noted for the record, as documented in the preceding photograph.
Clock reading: 10:09
